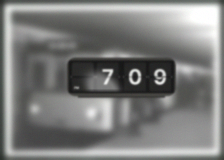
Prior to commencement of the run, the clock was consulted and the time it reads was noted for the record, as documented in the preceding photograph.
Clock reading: 7:09
